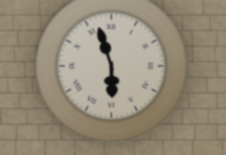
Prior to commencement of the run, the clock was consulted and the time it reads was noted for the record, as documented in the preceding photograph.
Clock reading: 5:57
